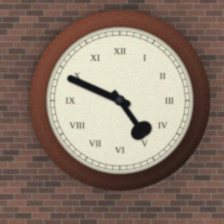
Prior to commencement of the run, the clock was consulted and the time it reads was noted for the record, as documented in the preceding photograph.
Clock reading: 4:49
